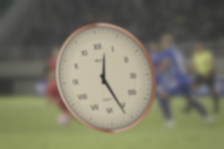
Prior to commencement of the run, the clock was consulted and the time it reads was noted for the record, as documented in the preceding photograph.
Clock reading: 12:26
